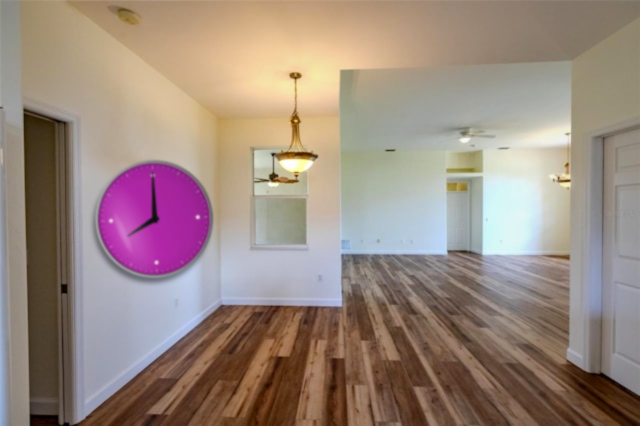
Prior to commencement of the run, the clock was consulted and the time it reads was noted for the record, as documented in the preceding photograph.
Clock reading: 8:00
